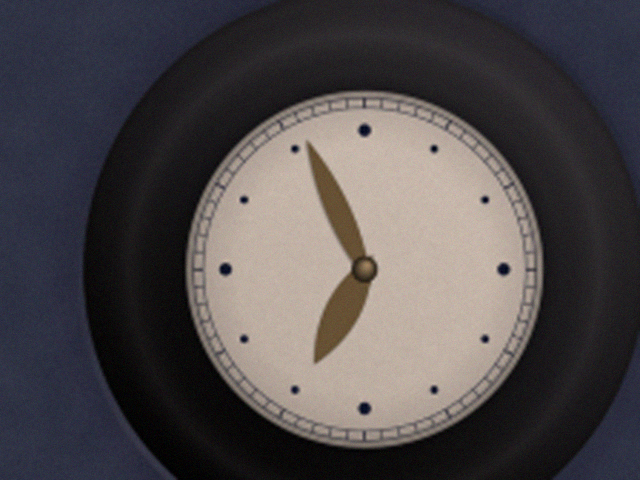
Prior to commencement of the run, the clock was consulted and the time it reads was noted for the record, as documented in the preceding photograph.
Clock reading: 6:56
